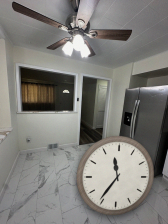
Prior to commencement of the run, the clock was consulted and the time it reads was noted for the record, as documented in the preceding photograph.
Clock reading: 11:36
